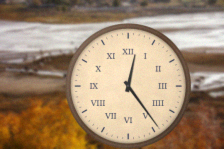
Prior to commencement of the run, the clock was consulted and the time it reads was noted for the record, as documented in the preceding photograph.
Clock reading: 12:24
